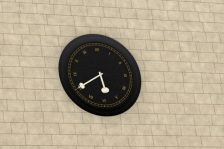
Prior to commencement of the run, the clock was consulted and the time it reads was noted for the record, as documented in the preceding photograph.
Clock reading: 5:40
